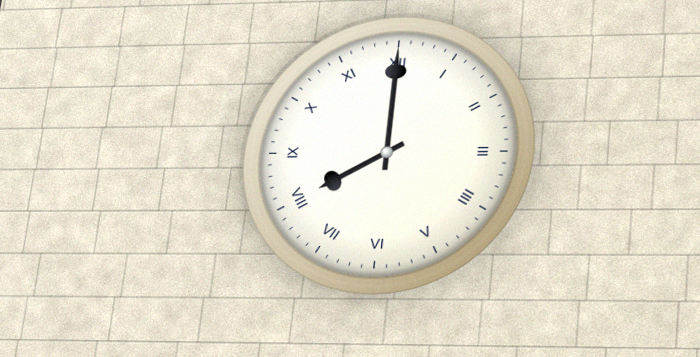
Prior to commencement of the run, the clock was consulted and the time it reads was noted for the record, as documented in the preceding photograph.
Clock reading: 8:00
